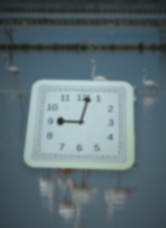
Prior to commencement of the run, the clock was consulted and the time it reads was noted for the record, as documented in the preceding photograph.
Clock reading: 9:02
